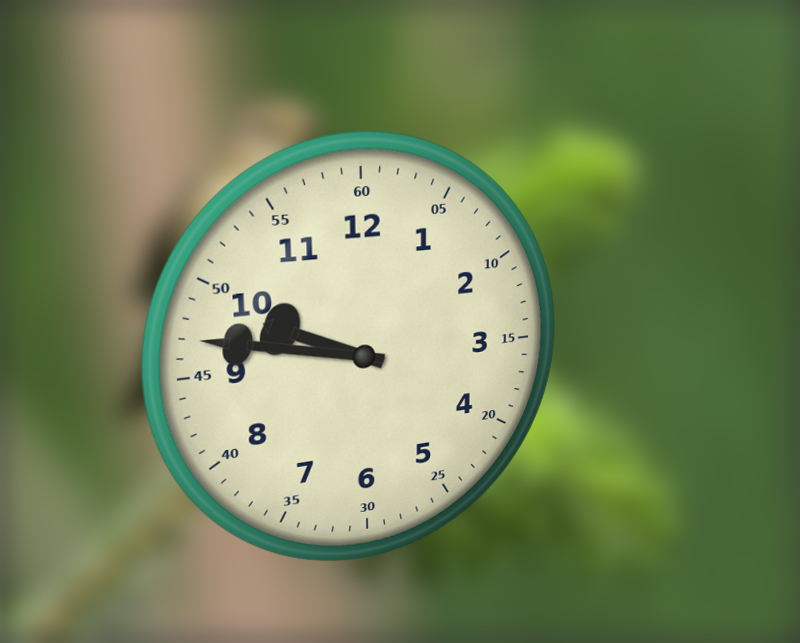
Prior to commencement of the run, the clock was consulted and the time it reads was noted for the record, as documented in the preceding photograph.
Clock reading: 9:47
